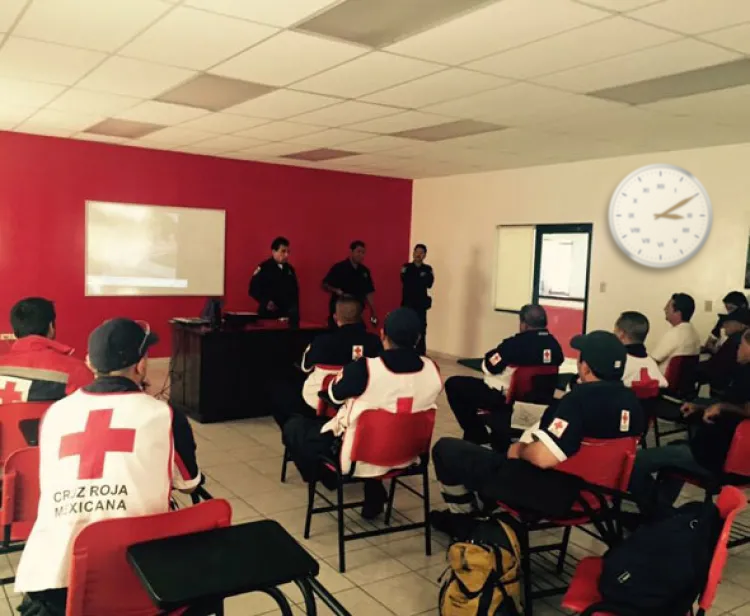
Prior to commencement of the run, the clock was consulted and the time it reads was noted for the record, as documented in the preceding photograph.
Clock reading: 3:10
